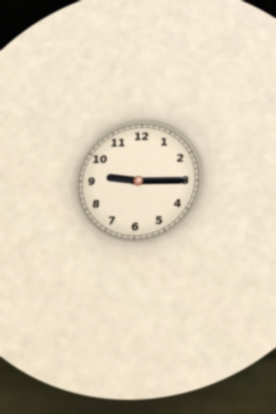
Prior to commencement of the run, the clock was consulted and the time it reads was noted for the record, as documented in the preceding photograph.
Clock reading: 9:15
